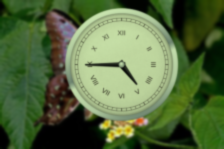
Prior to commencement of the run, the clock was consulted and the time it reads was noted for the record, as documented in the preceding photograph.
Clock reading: 4:45
